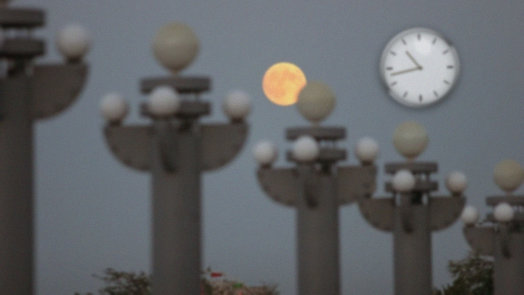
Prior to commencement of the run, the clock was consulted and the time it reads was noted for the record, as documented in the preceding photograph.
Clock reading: 10:43
